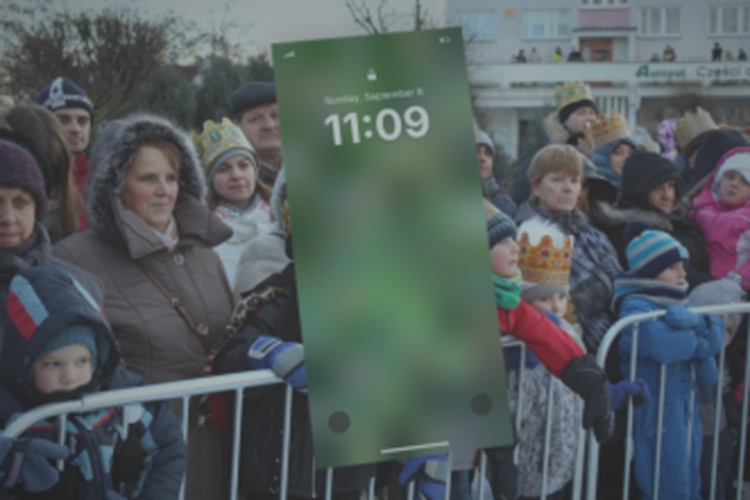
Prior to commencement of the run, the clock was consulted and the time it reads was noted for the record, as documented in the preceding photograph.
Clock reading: 11:09
